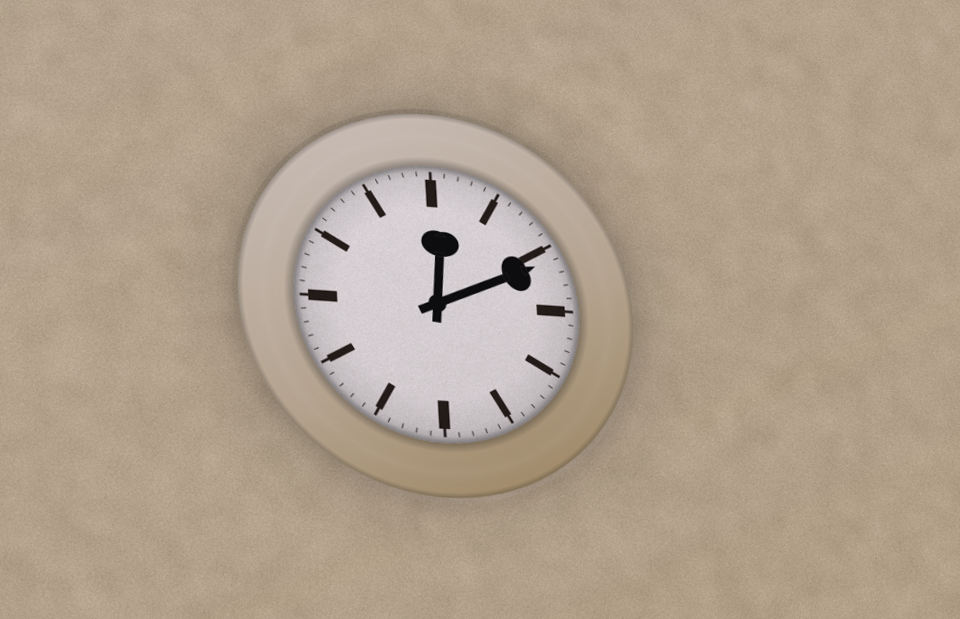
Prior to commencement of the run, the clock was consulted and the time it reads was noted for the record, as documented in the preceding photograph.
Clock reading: 12:11
